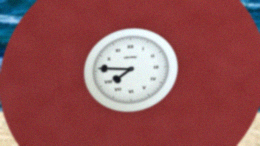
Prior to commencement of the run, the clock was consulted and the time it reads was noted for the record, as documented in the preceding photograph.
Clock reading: 7:46
